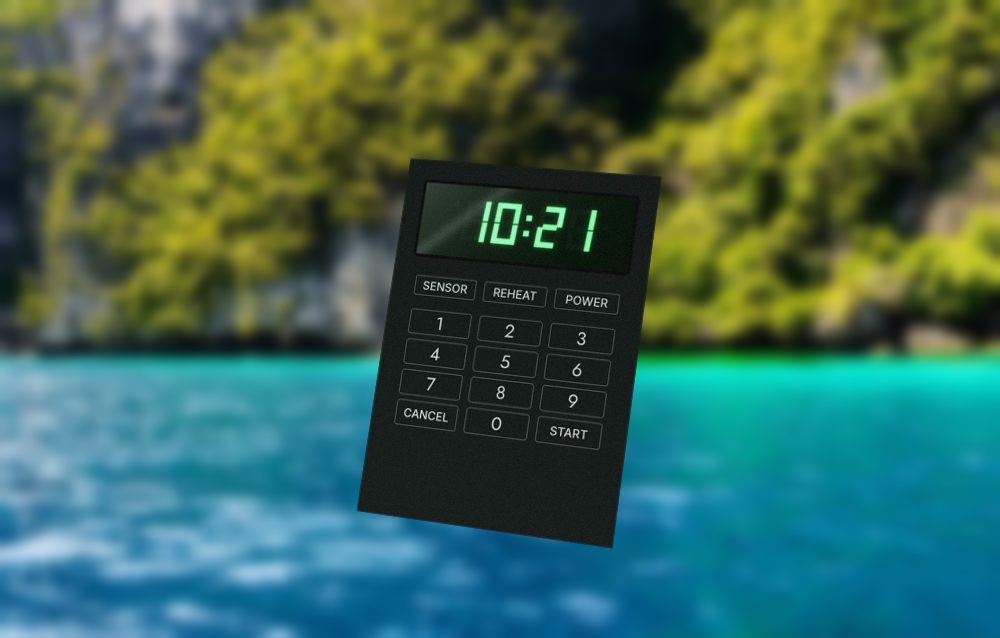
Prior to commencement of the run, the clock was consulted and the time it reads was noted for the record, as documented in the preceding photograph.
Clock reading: 10:21
